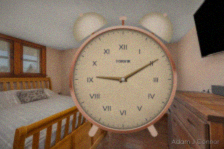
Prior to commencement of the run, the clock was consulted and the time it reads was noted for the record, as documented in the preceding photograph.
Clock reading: 9:10
